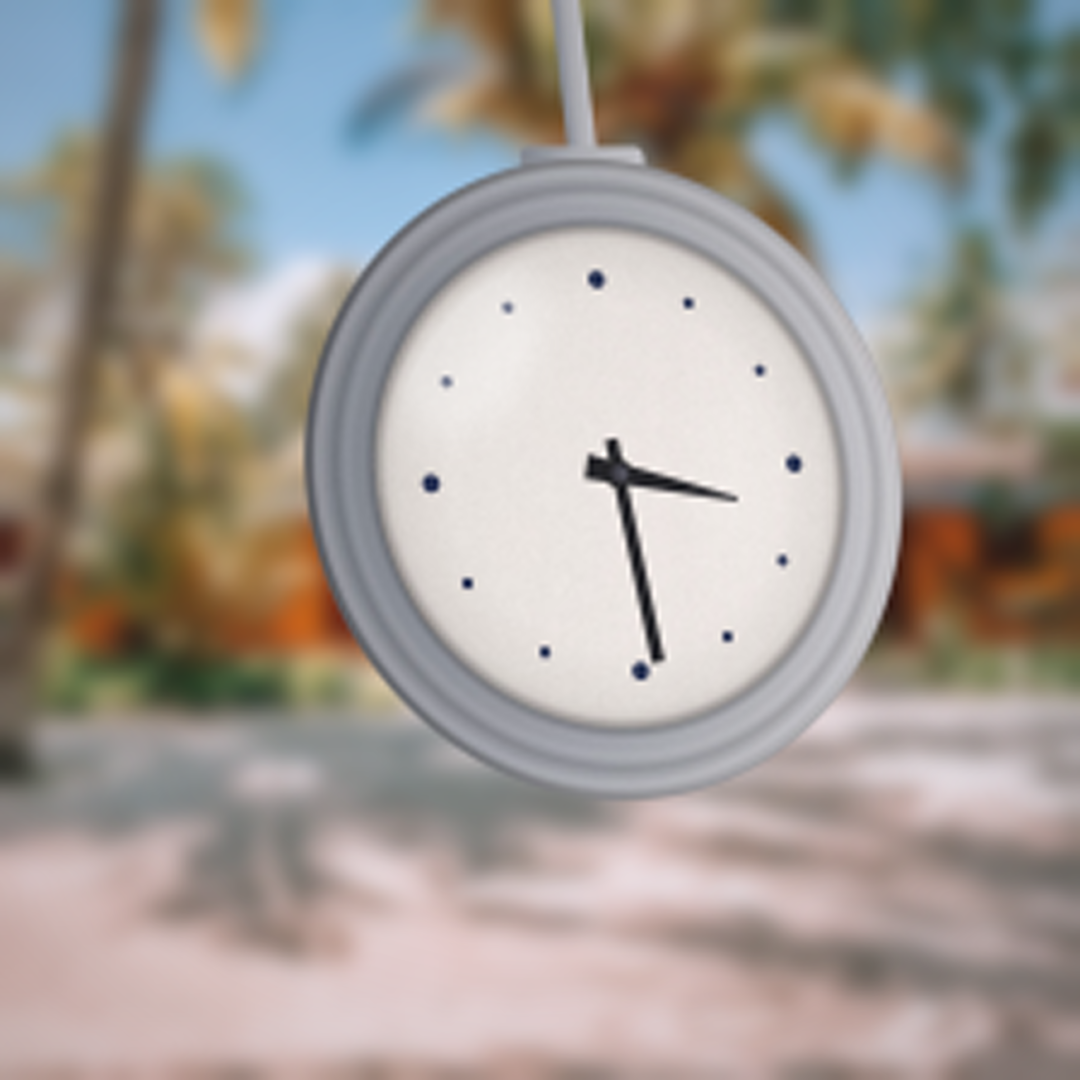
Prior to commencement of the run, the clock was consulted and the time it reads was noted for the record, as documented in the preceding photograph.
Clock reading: 3:29
